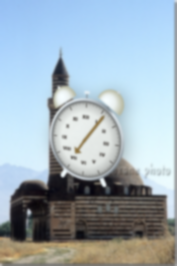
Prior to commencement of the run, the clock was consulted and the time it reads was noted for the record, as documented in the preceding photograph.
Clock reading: 7:06
